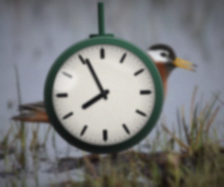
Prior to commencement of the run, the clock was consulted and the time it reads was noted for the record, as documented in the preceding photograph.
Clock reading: 7:56
